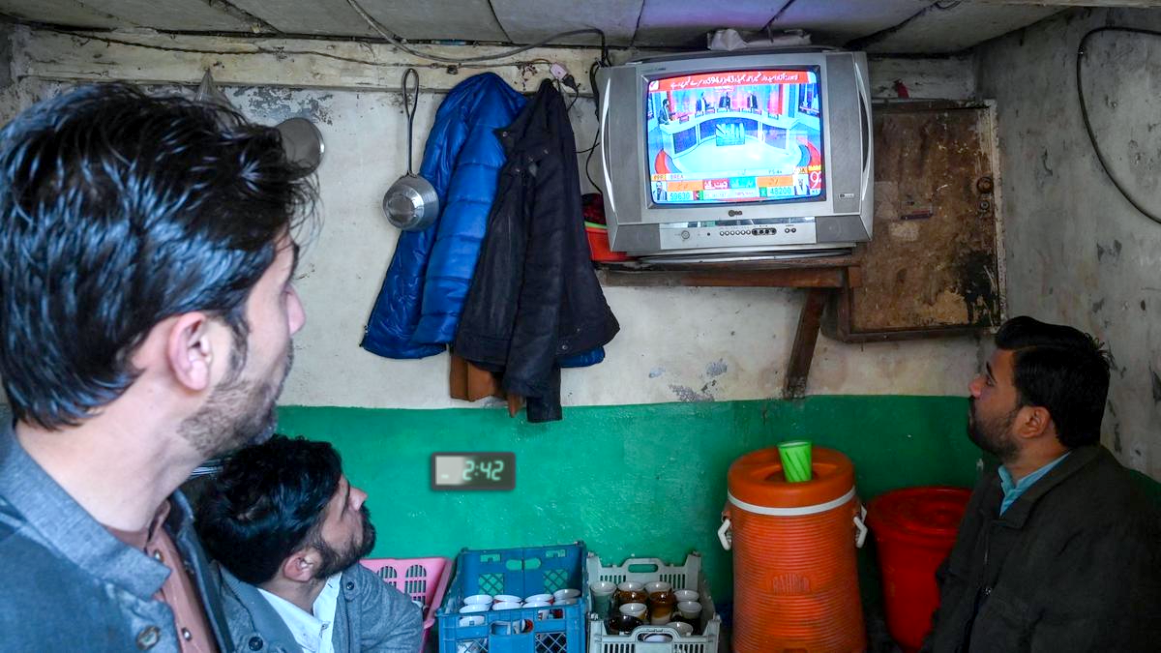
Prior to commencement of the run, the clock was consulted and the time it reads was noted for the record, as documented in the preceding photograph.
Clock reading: 2:42
